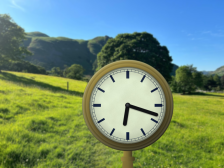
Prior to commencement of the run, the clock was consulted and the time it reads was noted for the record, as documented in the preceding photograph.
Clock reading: 6:18
